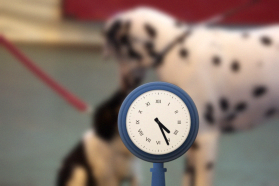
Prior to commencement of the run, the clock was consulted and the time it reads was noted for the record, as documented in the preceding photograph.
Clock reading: 4:26
